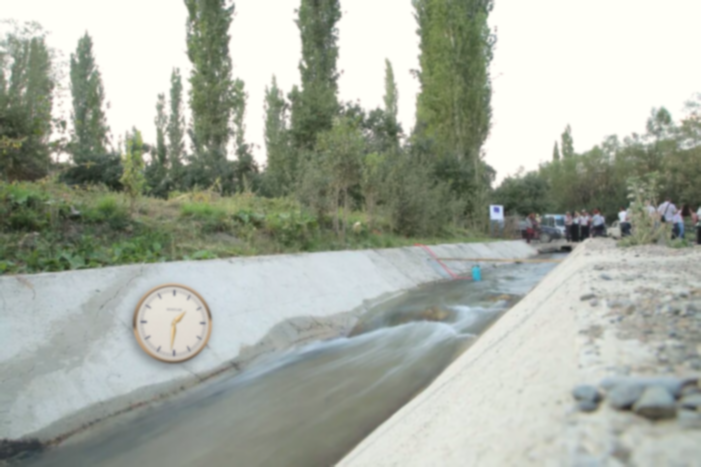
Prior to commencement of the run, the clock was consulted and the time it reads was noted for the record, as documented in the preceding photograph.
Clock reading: 1:31
